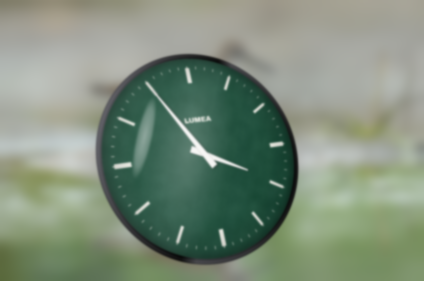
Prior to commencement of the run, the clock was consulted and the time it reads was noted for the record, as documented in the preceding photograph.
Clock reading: 3:55
